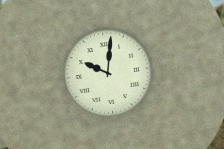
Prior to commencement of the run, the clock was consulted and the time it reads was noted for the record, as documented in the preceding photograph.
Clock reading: 10:02
